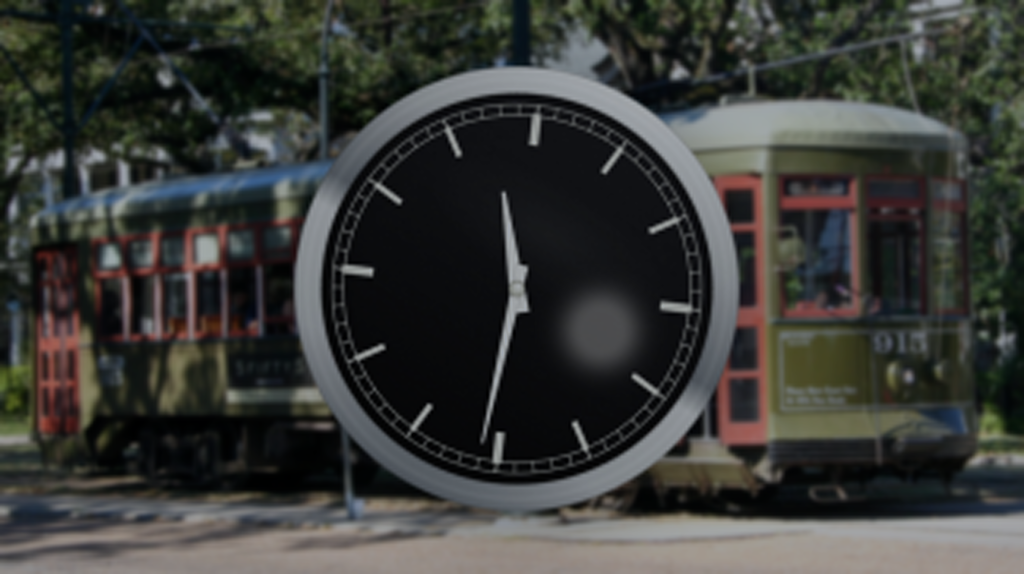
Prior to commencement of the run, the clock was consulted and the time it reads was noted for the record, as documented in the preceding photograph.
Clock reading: 11:31
